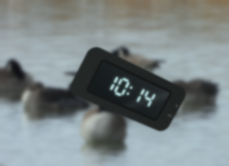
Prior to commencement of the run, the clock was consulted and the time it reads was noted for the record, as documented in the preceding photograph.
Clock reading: 10:14
